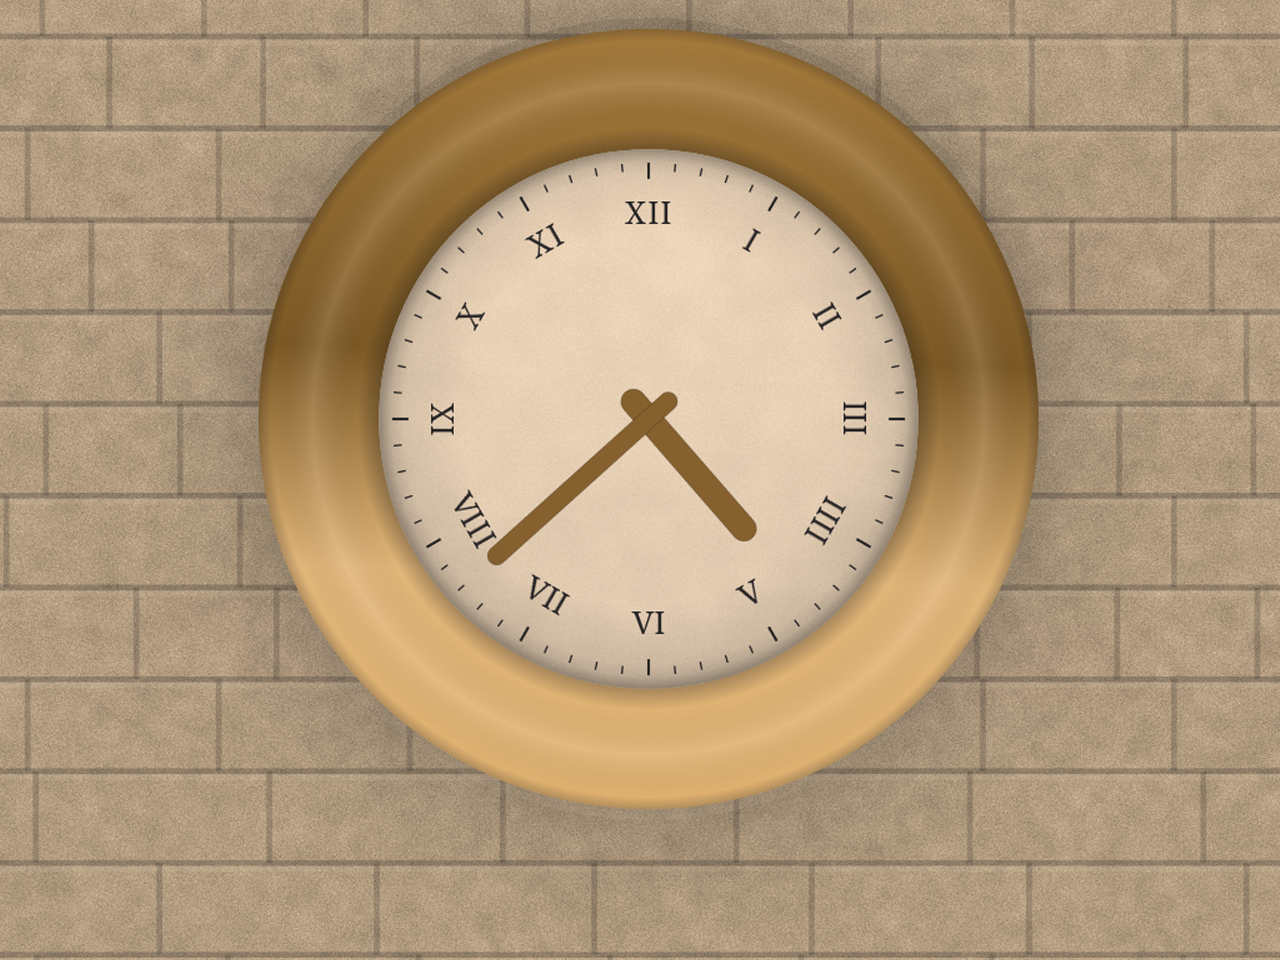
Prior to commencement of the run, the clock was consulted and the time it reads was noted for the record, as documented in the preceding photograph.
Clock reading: 4:38
